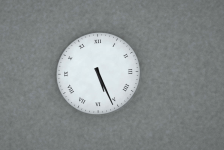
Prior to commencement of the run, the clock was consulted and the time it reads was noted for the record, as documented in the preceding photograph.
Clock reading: 5:26
